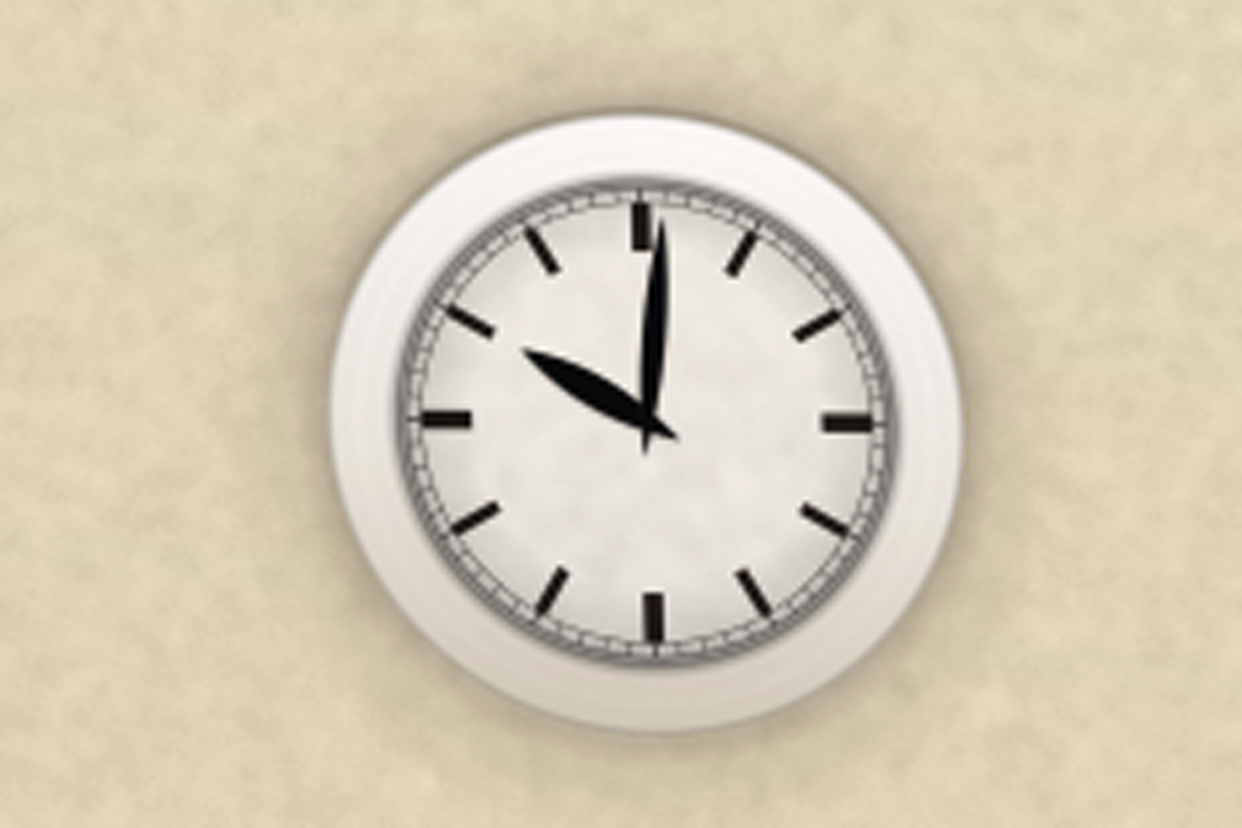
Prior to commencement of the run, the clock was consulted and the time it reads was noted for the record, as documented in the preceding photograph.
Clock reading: 10:01
